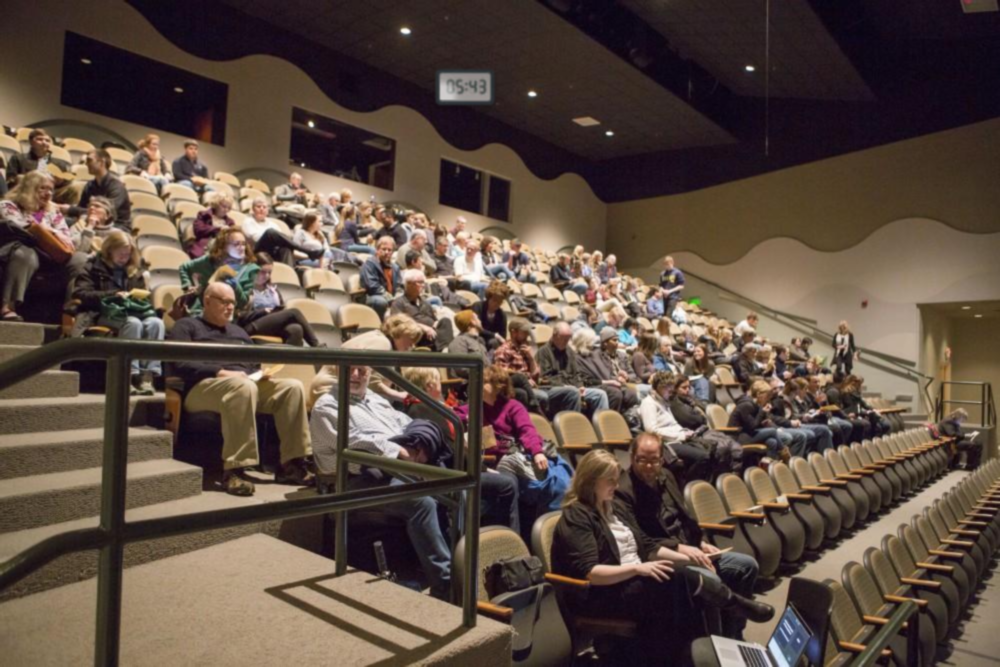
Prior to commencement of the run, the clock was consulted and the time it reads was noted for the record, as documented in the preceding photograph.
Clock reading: 5:43
